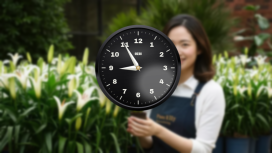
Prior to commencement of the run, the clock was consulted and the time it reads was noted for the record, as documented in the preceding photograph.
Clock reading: 8:55
